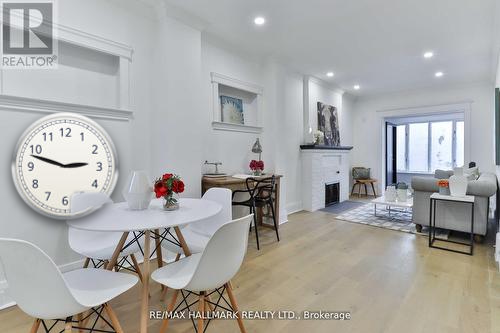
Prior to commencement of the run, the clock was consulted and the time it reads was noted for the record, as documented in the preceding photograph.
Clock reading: 2:48
